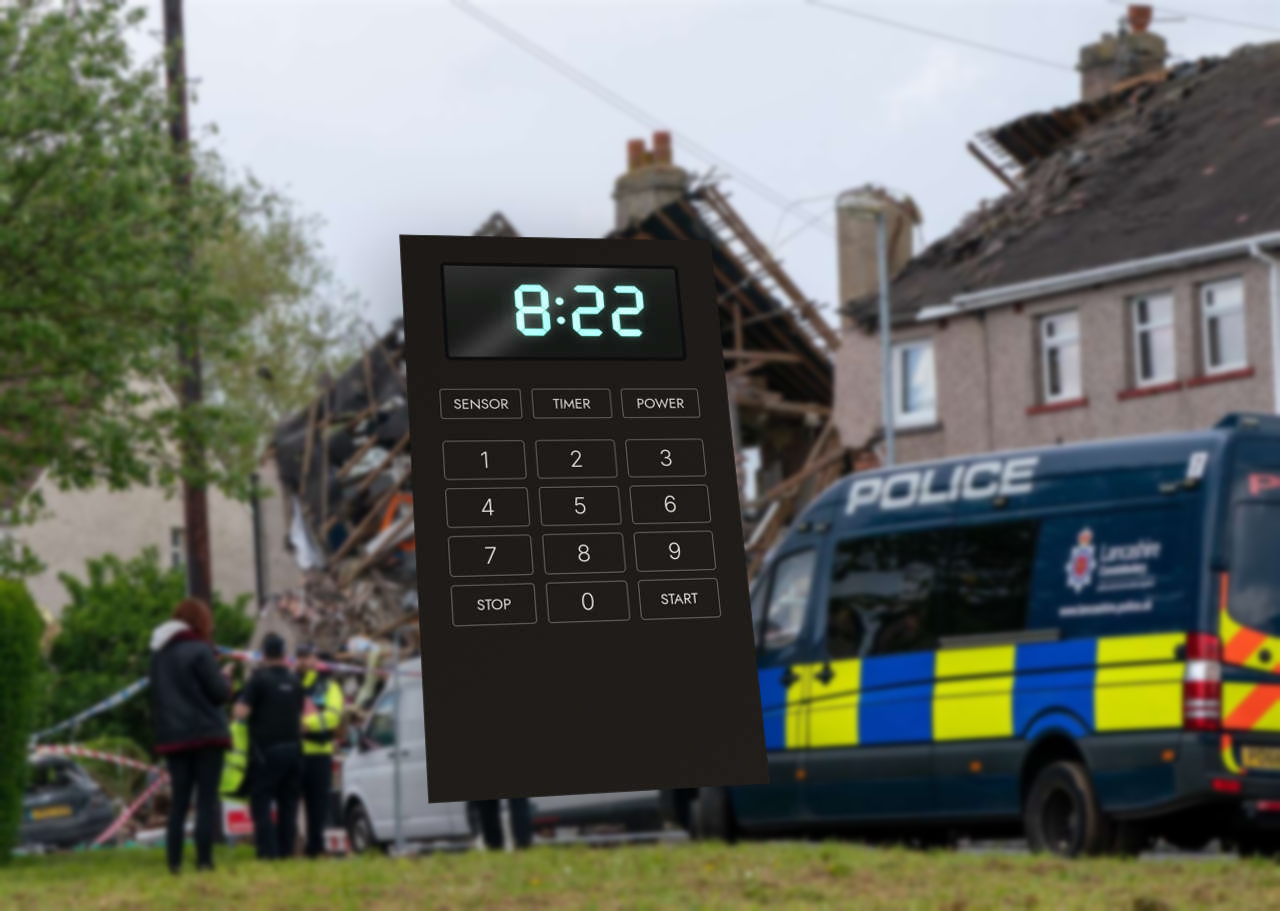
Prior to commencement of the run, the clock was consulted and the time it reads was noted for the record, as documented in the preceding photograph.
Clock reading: 8:22
